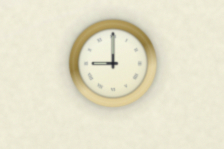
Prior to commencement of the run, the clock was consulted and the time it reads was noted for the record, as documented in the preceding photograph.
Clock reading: 9:00
